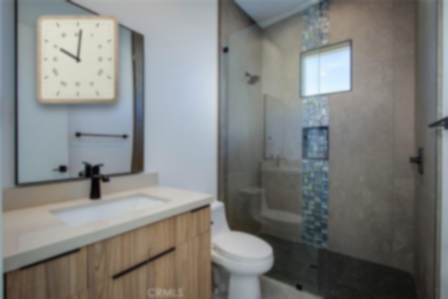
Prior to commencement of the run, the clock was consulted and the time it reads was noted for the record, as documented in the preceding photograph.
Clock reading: 10:01
